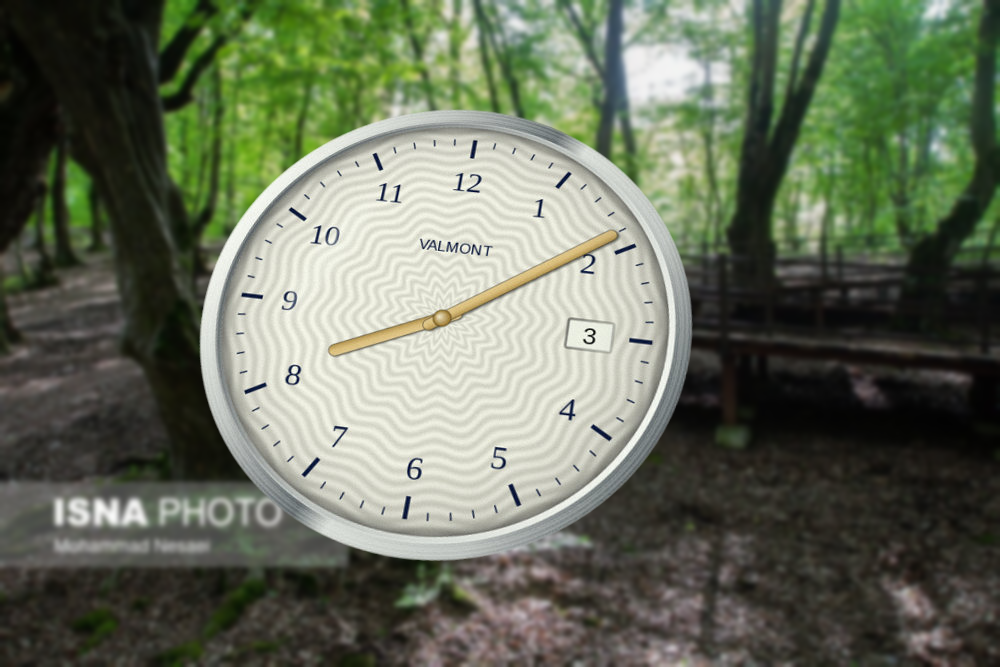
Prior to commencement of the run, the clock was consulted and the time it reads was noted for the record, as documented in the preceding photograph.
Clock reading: 8:09
